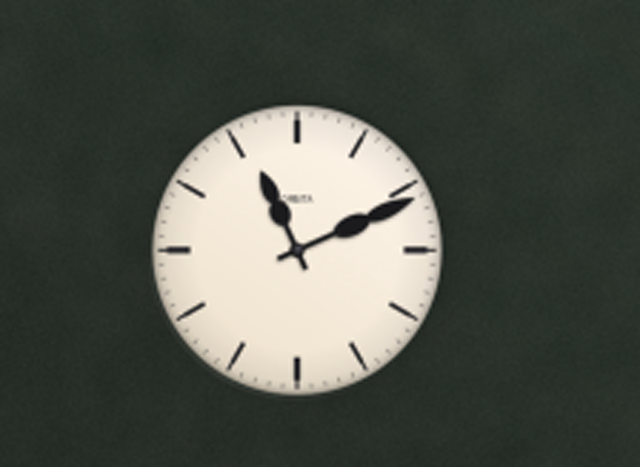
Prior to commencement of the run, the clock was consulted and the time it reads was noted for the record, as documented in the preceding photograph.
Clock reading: 11:11
